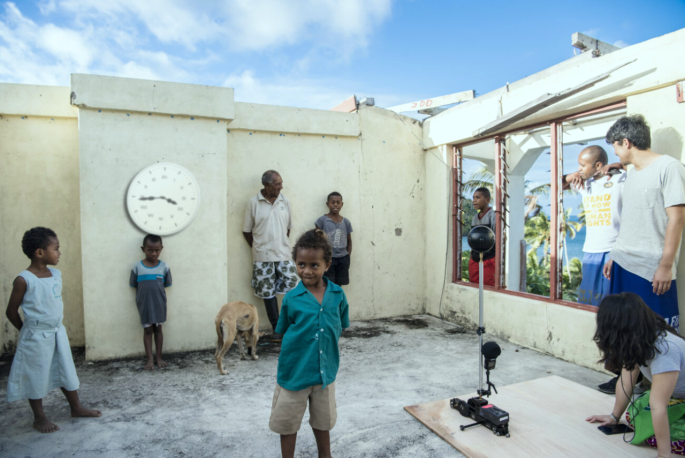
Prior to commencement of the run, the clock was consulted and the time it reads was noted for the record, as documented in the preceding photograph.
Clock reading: 3:44
